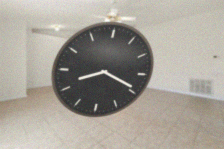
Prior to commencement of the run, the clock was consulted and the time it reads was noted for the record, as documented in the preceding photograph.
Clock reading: 8:19
